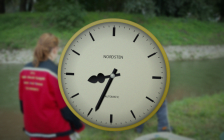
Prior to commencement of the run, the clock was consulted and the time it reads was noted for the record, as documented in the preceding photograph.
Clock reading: 8:34
